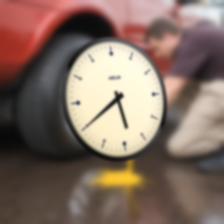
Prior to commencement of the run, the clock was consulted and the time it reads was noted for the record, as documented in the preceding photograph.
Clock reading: 5:40
